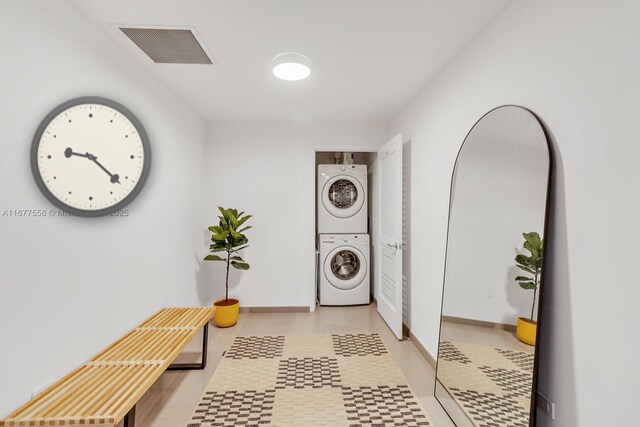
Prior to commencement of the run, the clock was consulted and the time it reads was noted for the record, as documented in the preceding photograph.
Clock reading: 9:22
